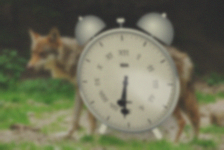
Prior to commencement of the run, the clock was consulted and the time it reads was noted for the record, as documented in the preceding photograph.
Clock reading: 6:31
